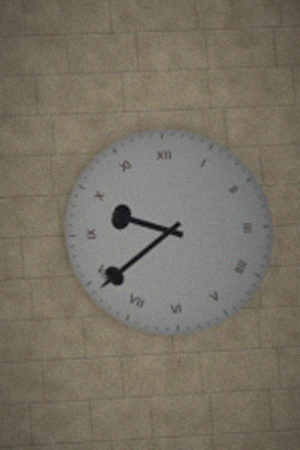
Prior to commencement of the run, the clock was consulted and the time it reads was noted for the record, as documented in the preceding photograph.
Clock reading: 9:39
